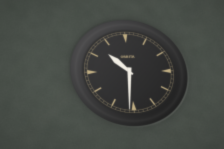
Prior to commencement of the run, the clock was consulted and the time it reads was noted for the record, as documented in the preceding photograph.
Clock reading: 10:31
